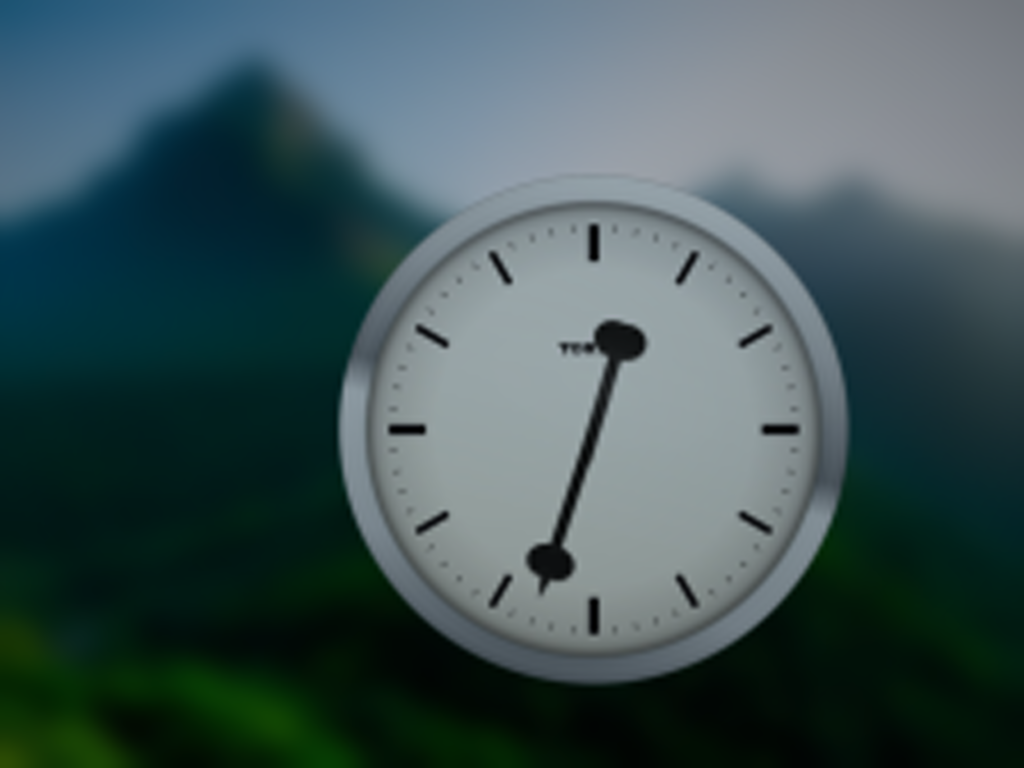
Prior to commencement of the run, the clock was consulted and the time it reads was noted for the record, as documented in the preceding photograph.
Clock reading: 12:33
